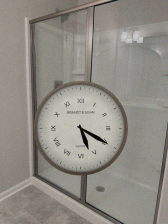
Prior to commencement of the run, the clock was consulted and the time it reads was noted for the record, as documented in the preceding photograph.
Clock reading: 5:20
